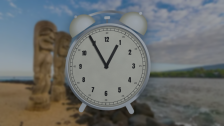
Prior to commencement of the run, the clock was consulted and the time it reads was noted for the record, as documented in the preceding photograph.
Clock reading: 12:55
